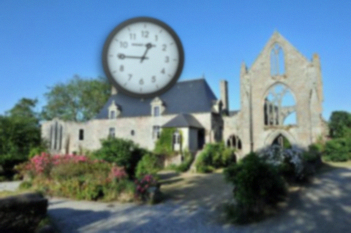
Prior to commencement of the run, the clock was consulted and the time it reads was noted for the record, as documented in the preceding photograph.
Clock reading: 12:45
